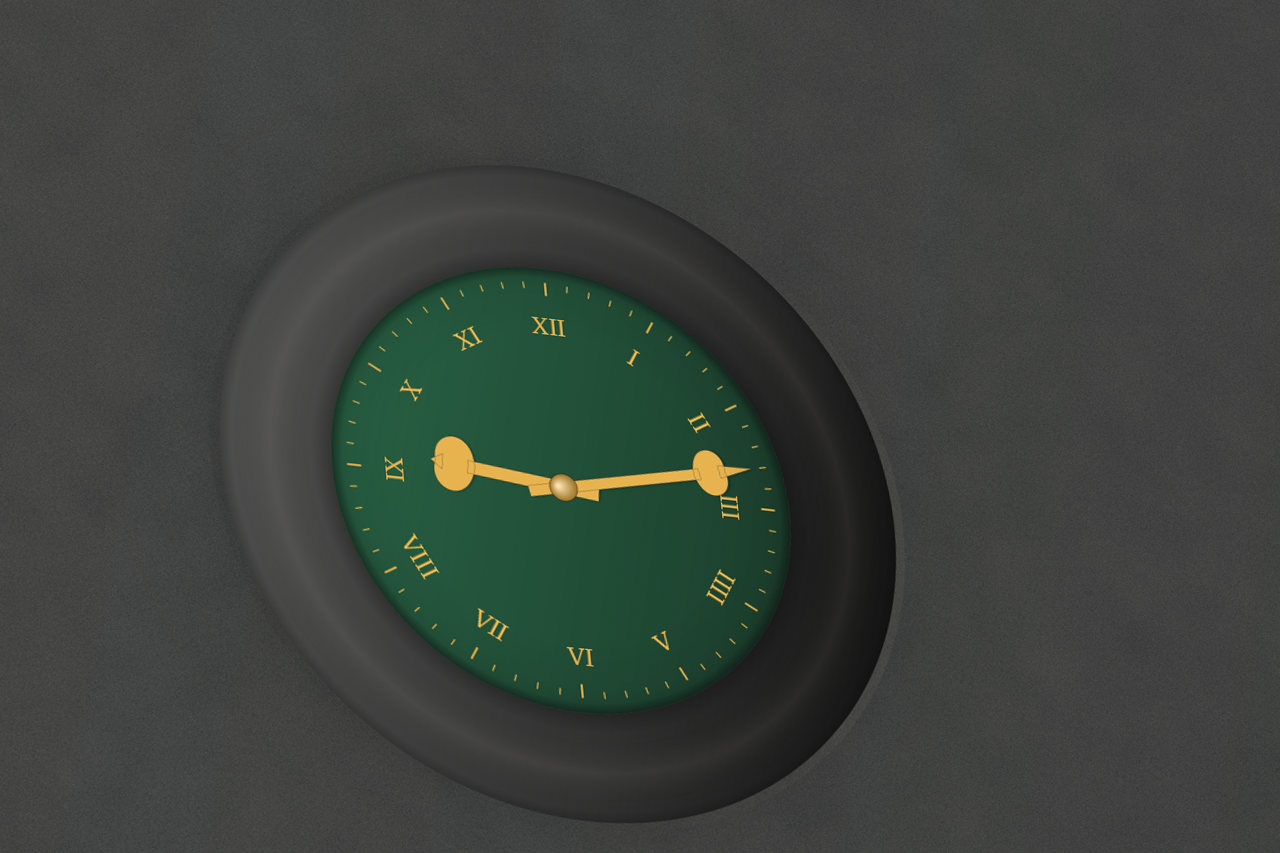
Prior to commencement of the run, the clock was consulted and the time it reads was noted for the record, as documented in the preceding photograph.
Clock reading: 9:13
